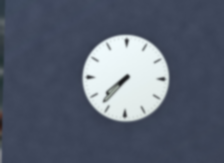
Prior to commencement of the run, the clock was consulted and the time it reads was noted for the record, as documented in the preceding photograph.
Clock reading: 7:37
